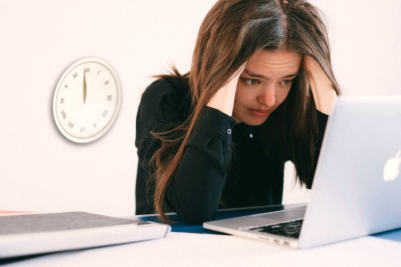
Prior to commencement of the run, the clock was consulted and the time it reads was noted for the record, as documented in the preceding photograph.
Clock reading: 11:59
